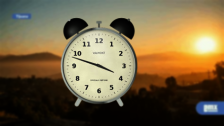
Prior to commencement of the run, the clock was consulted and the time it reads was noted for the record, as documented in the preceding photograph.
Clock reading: 3:48
